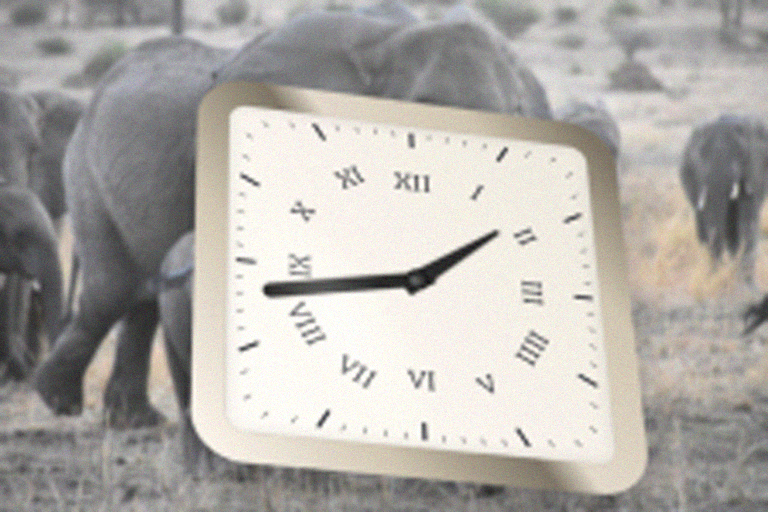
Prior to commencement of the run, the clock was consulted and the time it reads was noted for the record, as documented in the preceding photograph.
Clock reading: 1:43
